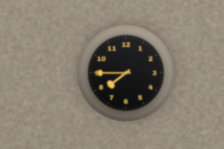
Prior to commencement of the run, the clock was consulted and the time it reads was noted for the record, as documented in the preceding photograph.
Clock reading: 7:45
